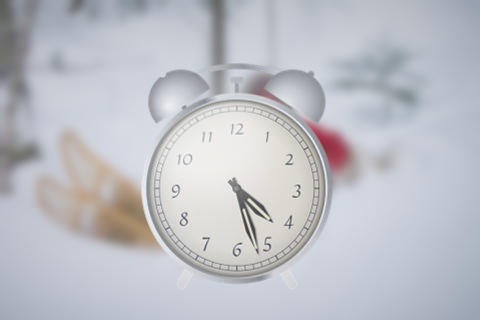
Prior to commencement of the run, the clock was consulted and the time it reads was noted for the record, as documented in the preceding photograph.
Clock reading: 4:27
